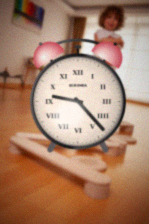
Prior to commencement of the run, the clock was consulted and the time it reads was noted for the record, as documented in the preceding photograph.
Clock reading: 9:23
